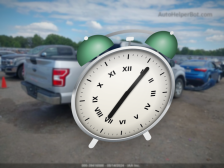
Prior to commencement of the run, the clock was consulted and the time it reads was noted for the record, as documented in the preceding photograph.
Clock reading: 7:06
